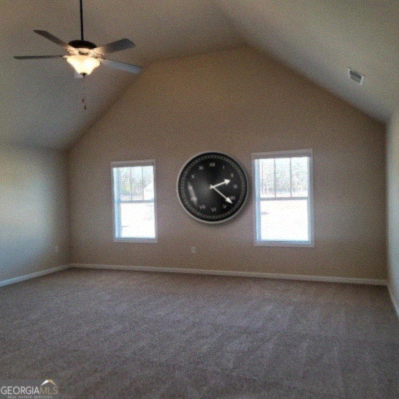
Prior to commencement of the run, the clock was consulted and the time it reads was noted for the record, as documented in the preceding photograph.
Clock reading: 2:22
